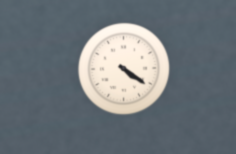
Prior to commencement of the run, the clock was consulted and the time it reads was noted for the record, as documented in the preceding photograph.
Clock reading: 4:21
